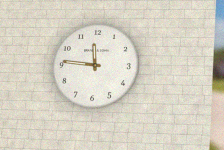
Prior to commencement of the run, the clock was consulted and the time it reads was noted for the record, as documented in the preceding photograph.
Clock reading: 11:46
